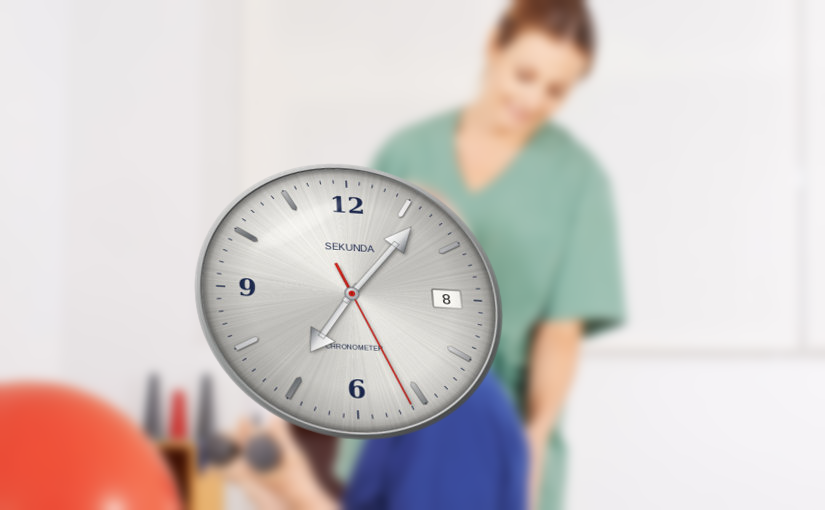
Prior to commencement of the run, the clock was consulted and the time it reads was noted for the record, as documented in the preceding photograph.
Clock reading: 7:06:26
